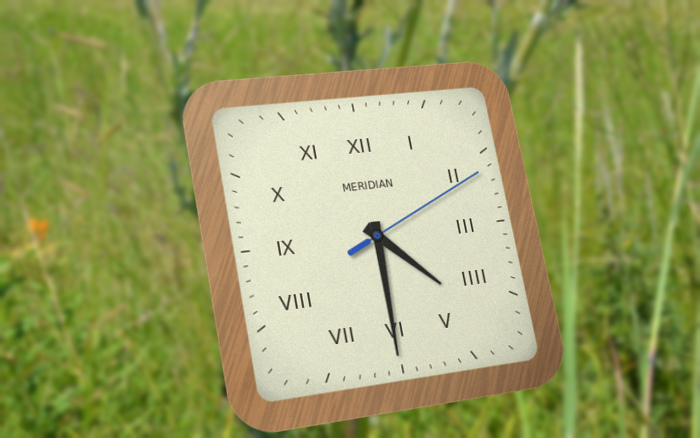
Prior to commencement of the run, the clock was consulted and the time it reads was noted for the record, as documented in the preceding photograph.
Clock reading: 4:30:11
